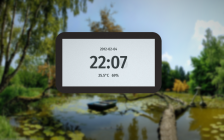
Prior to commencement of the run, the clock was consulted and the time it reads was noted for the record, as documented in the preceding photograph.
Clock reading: 22:07
